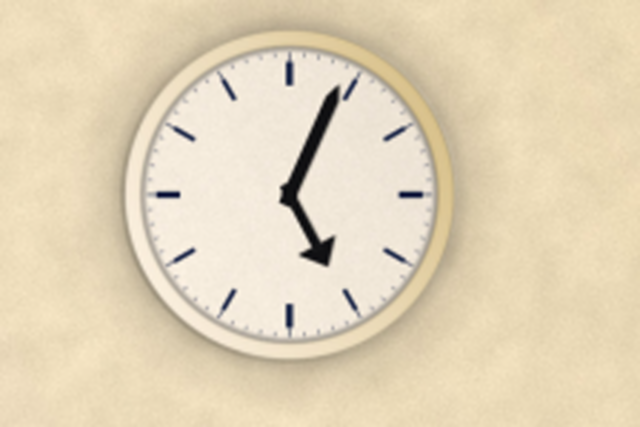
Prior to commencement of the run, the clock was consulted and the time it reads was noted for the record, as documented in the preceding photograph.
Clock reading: 5:04
